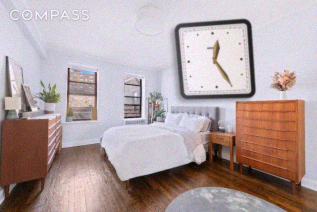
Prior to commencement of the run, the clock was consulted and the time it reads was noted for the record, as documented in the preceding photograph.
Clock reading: 12:25
